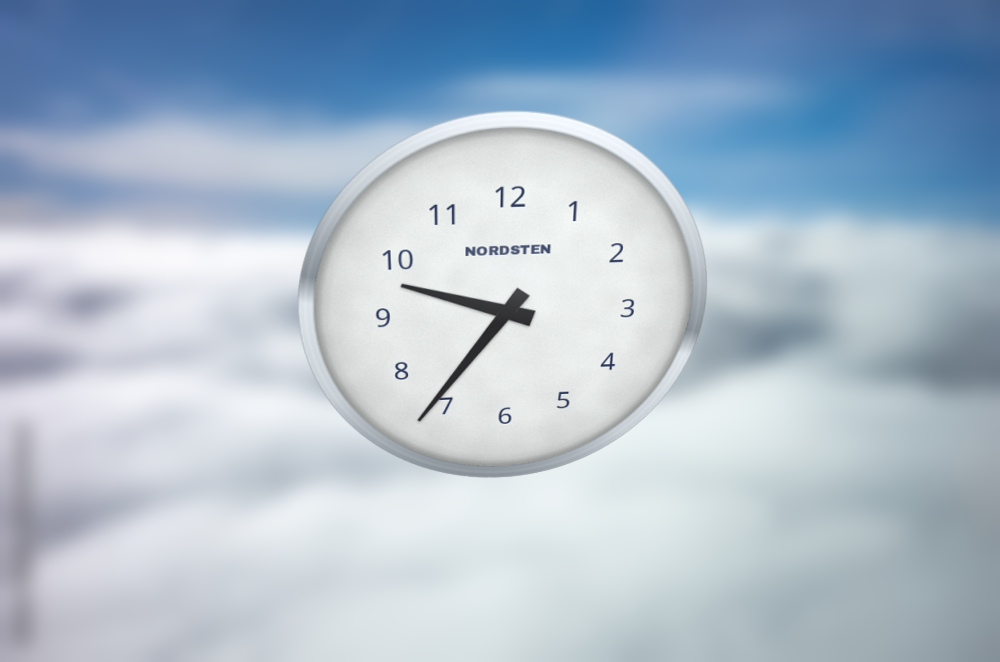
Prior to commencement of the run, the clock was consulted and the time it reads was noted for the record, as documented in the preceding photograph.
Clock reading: 9:36
